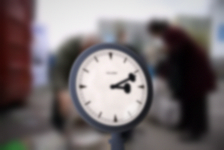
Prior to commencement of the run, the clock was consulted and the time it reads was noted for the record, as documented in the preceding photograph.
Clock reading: 3:11
